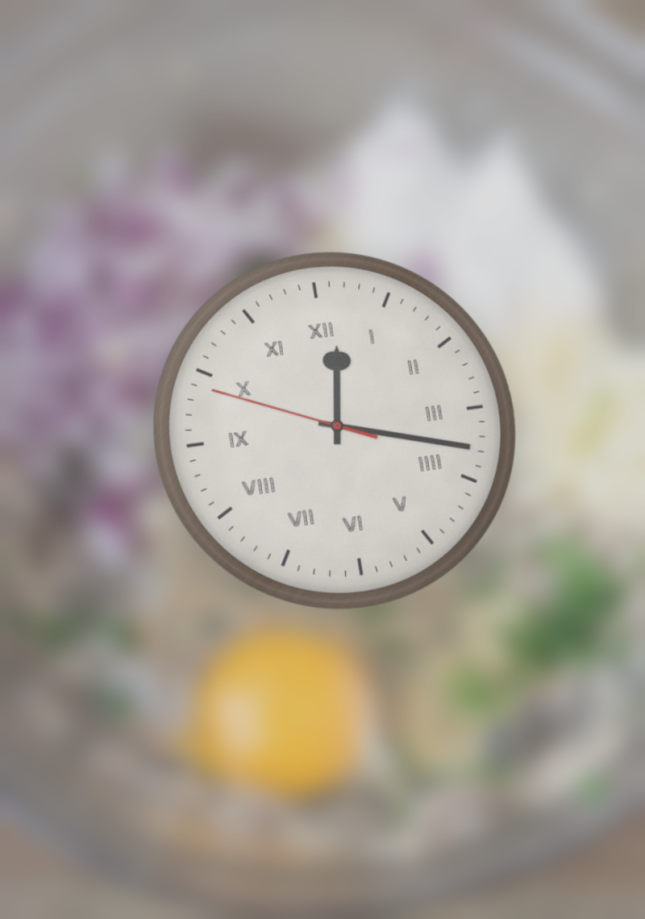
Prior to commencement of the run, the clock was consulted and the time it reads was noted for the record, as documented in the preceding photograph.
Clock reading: 12:17:49
